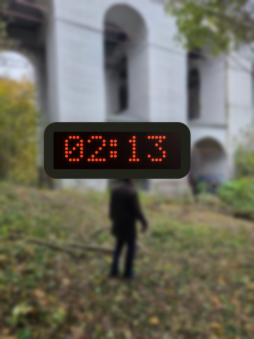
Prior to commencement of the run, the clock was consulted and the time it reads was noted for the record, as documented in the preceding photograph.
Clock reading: 2:13
